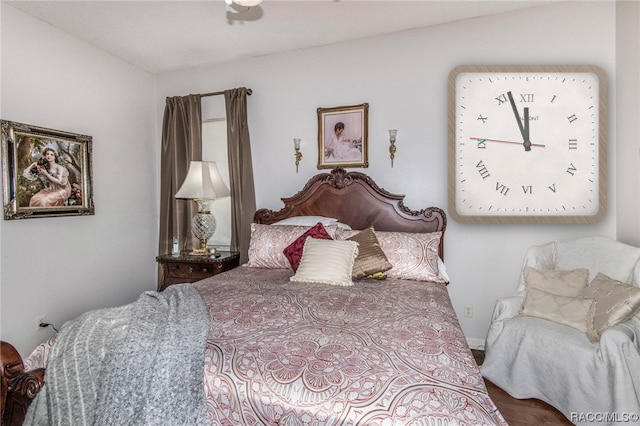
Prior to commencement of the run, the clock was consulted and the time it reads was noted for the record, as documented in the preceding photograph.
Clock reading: 11:56:46
